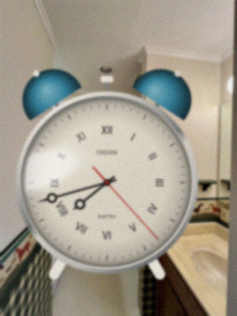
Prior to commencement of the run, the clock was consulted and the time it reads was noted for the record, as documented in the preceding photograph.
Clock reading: 7:42:23
